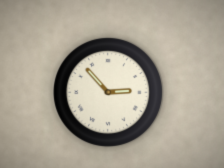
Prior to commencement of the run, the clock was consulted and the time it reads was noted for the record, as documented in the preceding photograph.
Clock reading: 2:53
